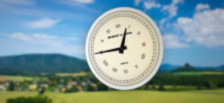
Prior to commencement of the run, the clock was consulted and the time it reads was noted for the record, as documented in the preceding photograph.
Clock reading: 12:45
